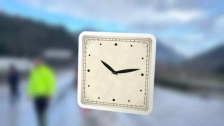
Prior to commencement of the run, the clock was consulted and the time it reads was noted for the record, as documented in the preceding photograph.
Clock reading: 10:13
